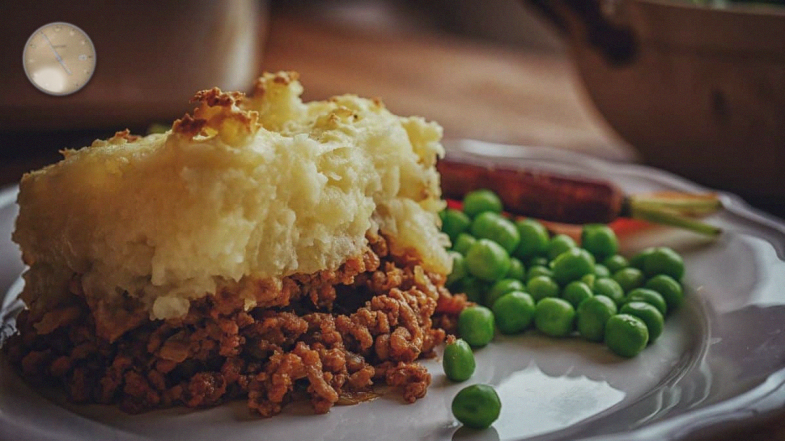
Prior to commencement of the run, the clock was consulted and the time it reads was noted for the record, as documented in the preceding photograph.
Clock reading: 4:55
